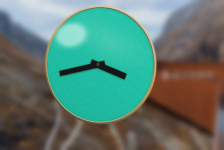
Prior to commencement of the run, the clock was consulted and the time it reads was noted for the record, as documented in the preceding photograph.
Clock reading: 3:43
